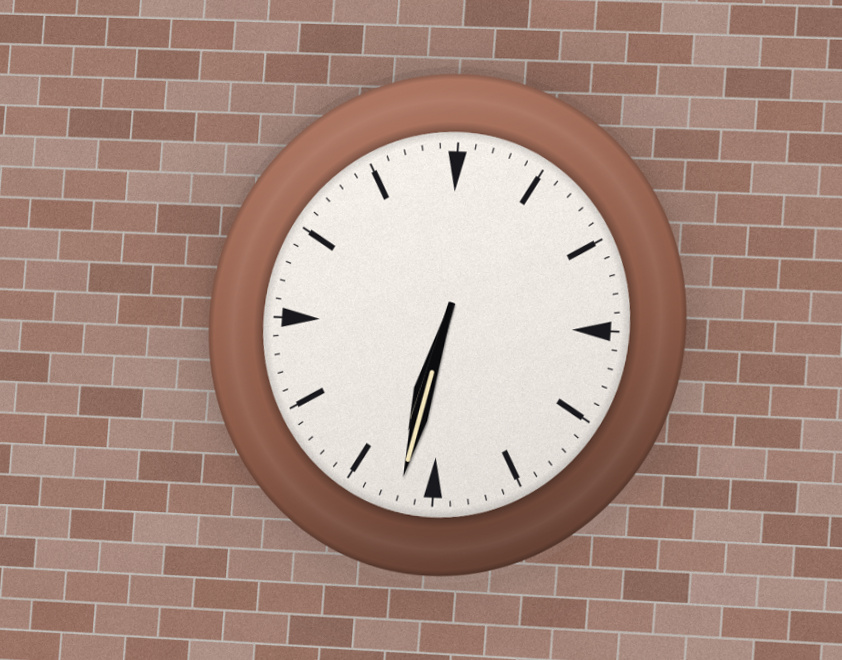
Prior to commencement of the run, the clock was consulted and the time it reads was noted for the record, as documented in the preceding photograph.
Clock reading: 6:32
